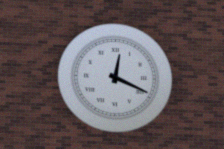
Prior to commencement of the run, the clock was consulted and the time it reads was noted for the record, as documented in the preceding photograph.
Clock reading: 12:19
